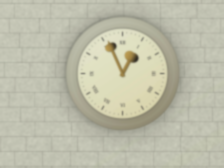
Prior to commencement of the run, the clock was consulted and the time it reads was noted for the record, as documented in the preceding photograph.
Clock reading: 12:56
